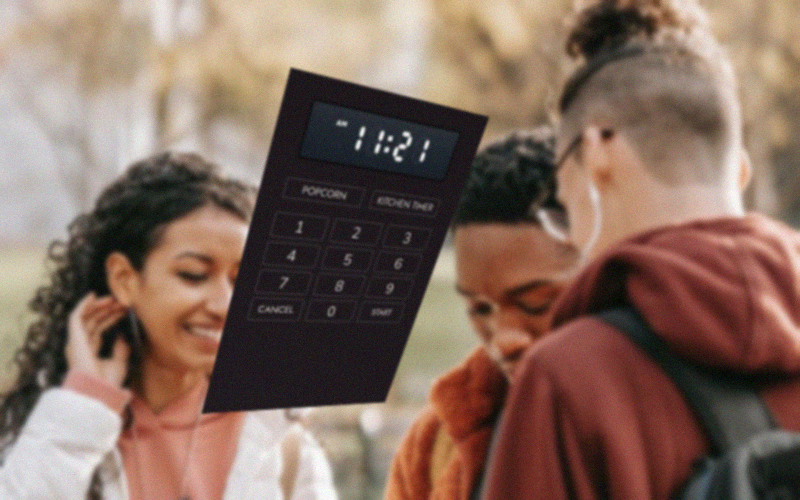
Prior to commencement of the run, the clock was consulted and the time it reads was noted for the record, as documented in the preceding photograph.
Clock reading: 11:21
